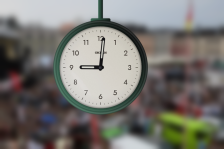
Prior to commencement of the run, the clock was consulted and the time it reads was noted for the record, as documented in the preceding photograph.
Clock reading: 9:01
